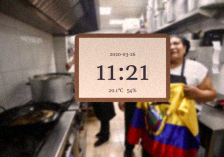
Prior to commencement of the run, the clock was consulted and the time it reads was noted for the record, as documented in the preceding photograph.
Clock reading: 11:21
